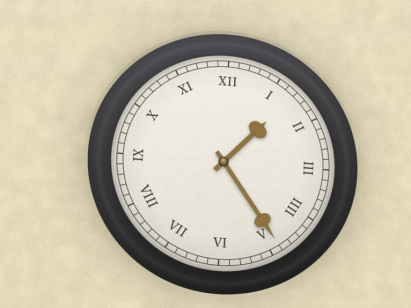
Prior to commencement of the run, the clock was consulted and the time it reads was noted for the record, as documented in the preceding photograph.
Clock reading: 1:24
